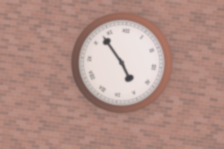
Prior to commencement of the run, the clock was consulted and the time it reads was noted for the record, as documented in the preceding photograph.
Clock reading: 4:53
